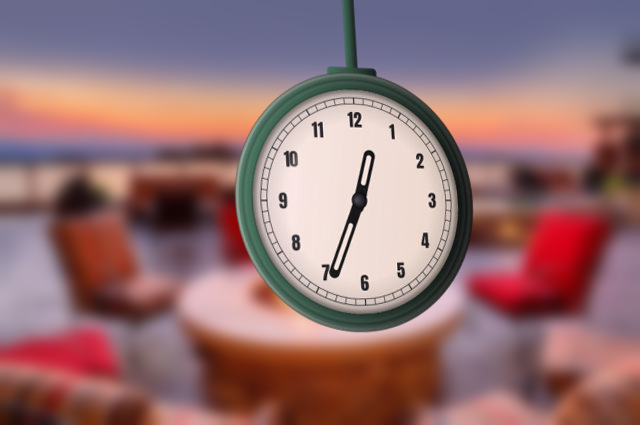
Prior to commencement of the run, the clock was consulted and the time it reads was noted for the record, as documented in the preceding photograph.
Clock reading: 12:34
